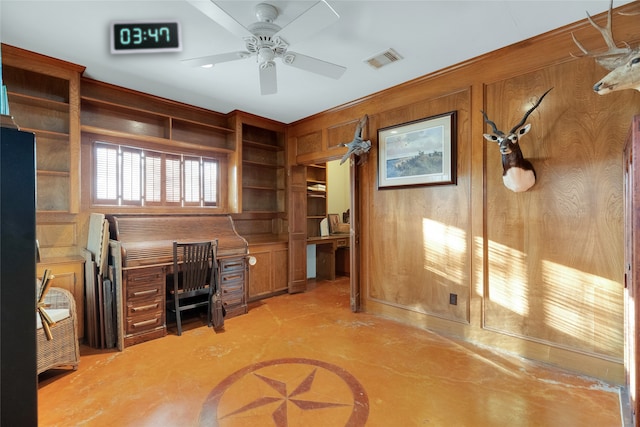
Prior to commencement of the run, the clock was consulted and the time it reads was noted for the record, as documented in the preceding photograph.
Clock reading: 3:47
